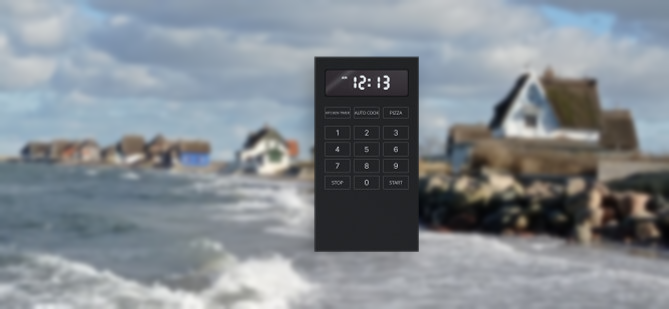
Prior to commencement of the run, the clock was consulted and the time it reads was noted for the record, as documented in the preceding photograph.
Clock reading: 12:13
